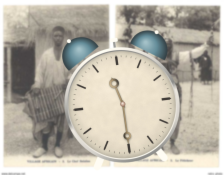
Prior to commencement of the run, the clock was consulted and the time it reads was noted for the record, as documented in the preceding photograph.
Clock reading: 11:30
